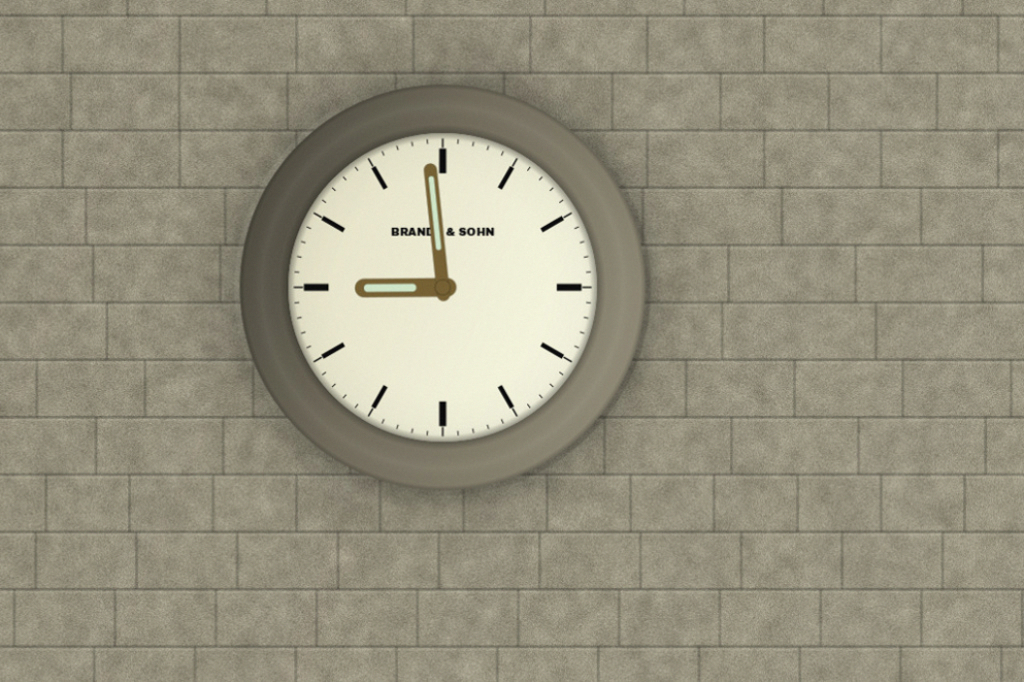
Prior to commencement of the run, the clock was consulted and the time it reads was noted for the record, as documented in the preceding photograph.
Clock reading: 8:59
